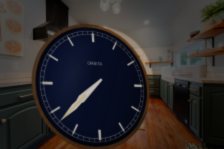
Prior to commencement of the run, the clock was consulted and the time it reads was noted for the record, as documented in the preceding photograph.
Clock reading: 7:38
